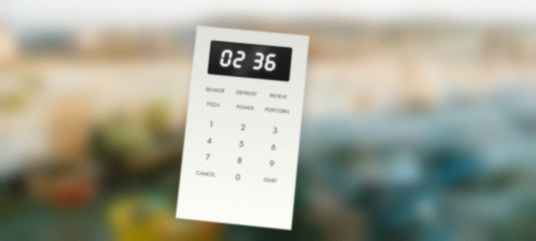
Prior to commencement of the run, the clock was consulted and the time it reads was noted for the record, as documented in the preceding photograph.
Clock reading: 2:36
